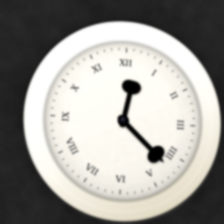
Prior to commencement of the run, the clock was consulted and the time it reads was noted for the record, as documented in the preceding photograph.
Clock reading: 12:22
